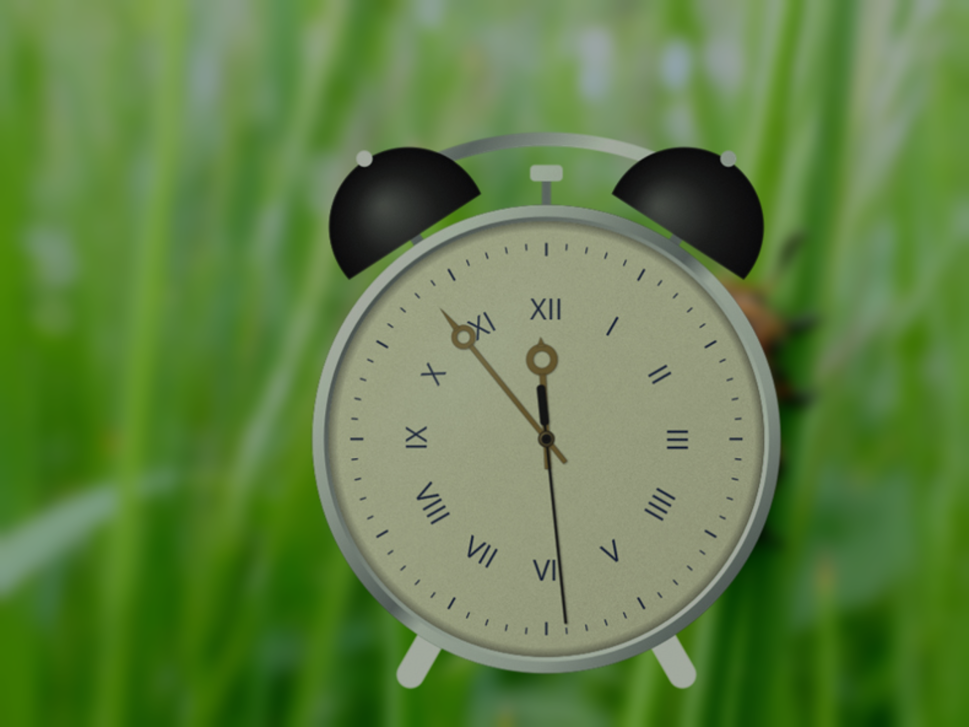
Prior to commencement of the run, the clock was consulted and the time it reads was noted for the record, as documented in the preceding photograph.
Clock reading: 11:53:29
